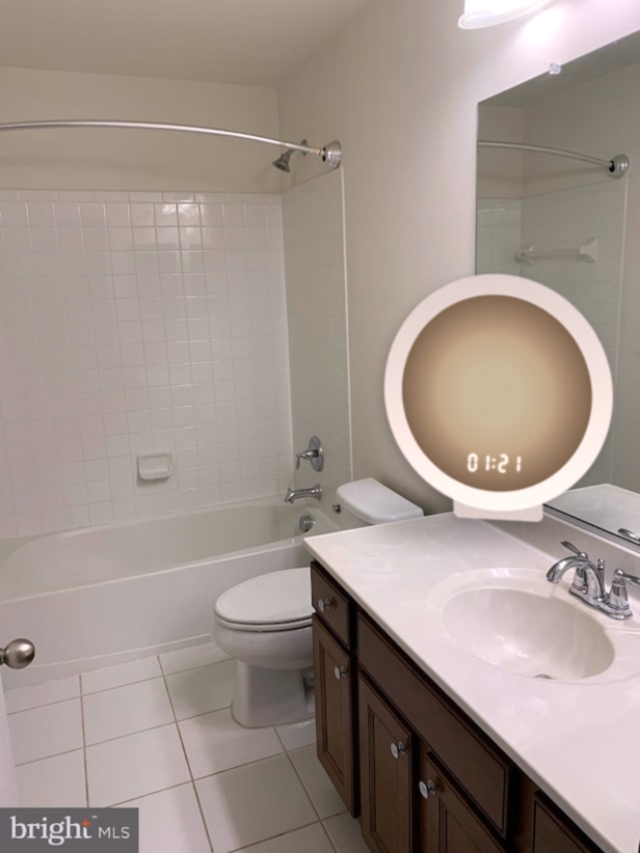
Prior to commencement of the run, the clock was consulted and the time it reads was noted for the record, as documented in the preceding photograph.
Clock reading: 1:21
